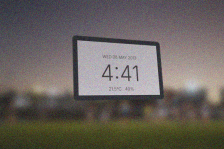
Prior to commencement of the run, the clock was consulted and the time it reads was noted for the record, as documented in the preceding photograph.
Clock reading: 4:41
